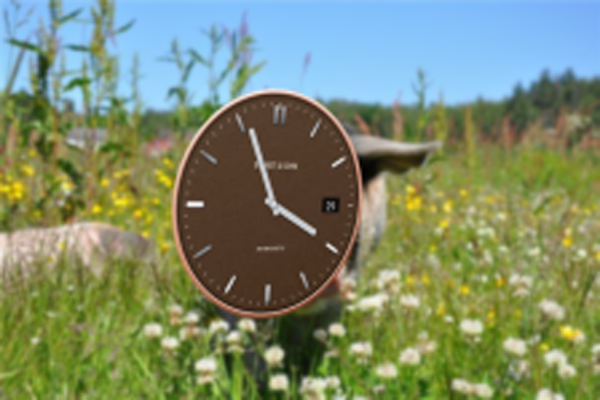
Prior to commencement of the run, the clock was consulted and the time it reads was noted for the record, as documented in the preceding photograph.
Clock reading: 3:56
